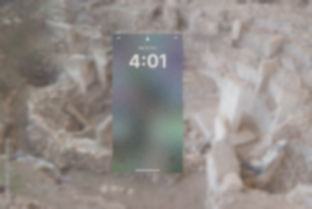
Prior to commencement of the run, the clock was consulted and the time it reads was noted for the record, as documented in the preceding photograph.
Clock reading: 4:01
